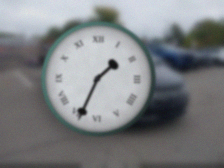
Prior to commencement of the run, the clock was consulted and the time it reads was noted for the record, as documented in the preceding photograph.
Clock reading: 1:34
